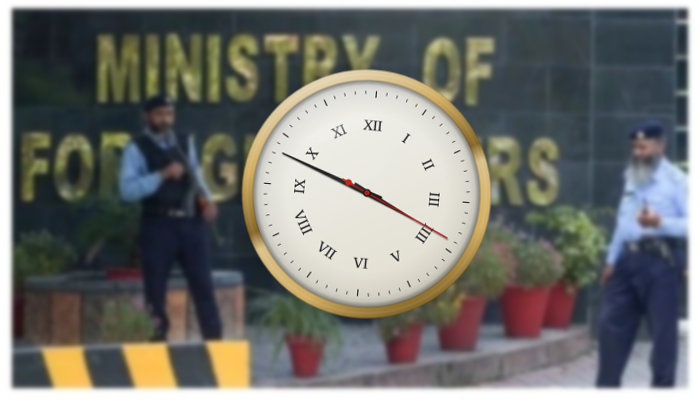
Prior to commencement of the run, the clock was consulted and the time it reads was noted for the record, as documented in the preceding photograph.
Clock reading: 3:48:19
